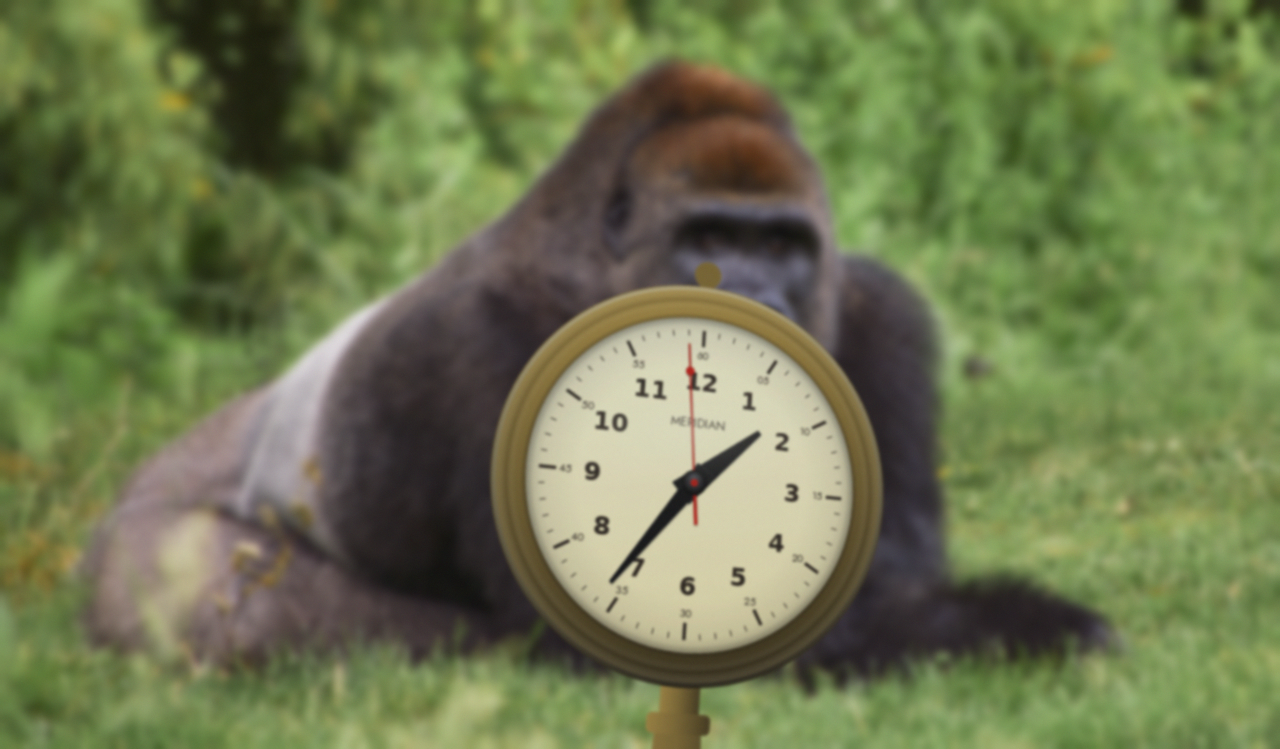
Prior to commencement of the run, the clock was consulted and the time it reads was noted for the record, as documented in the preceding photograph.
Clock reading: 1:35:59
